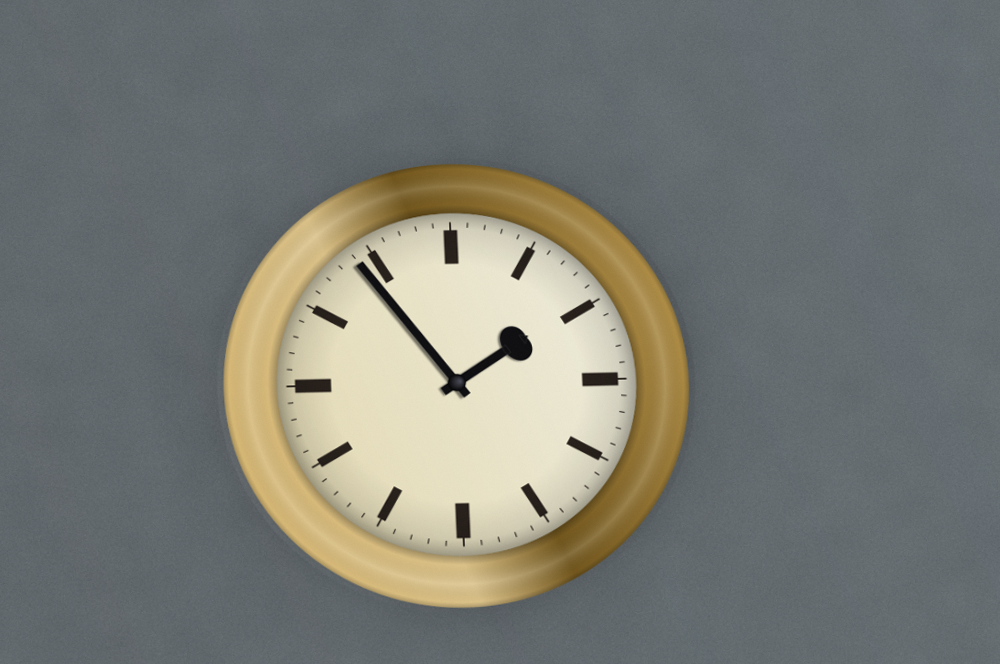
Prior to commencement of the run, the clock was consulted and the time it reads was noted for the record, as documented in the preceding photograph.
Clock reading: 1:54
